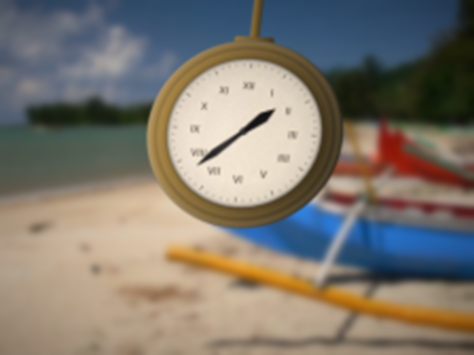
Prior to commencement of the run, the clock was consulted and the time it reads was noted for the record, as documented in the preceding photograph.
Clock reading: 1:38
